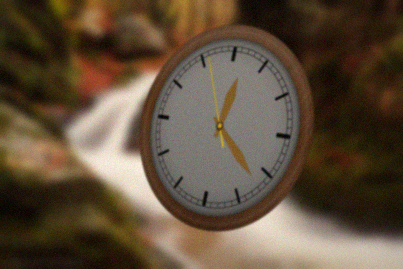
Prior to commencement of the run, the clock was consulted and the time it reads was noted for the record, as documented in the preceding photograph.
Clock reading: 12:21:56
